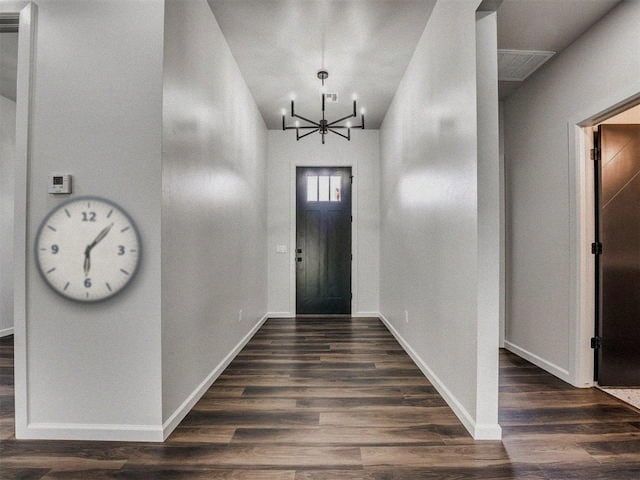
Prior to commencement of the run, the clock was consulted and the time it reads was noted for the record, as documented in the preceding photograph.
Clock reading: 6:07
